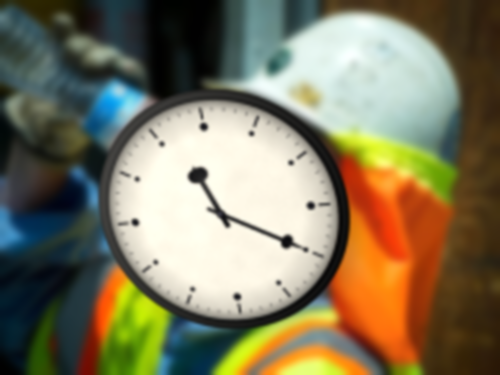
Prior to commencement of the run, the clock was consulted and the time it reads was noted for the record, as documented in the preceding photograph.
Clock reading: 11:20
